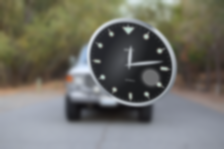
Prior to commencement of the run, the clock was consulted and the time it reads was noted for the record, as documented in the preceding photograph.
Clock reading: 12:13
